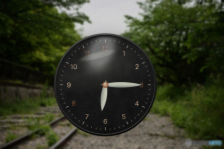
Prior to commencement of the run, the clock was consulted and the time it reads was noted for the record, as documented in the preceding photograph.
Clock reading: 6:15
